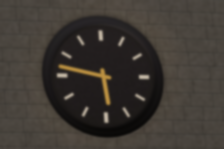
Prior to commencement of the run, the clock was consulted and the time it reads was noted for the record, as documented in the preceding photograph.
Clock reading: 5:47
